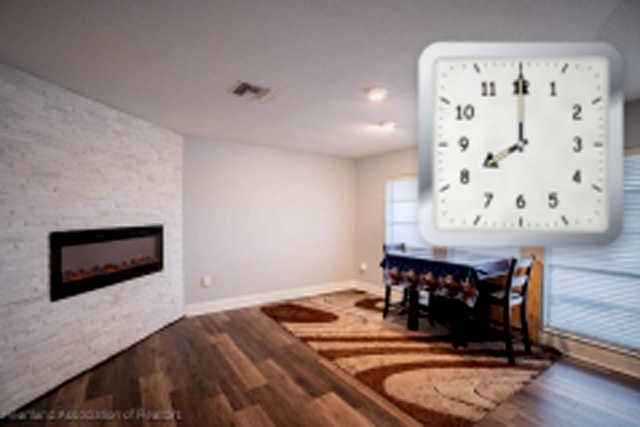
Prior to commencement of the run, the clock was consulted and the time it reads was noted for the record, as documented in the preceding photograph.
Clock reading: 8:00
